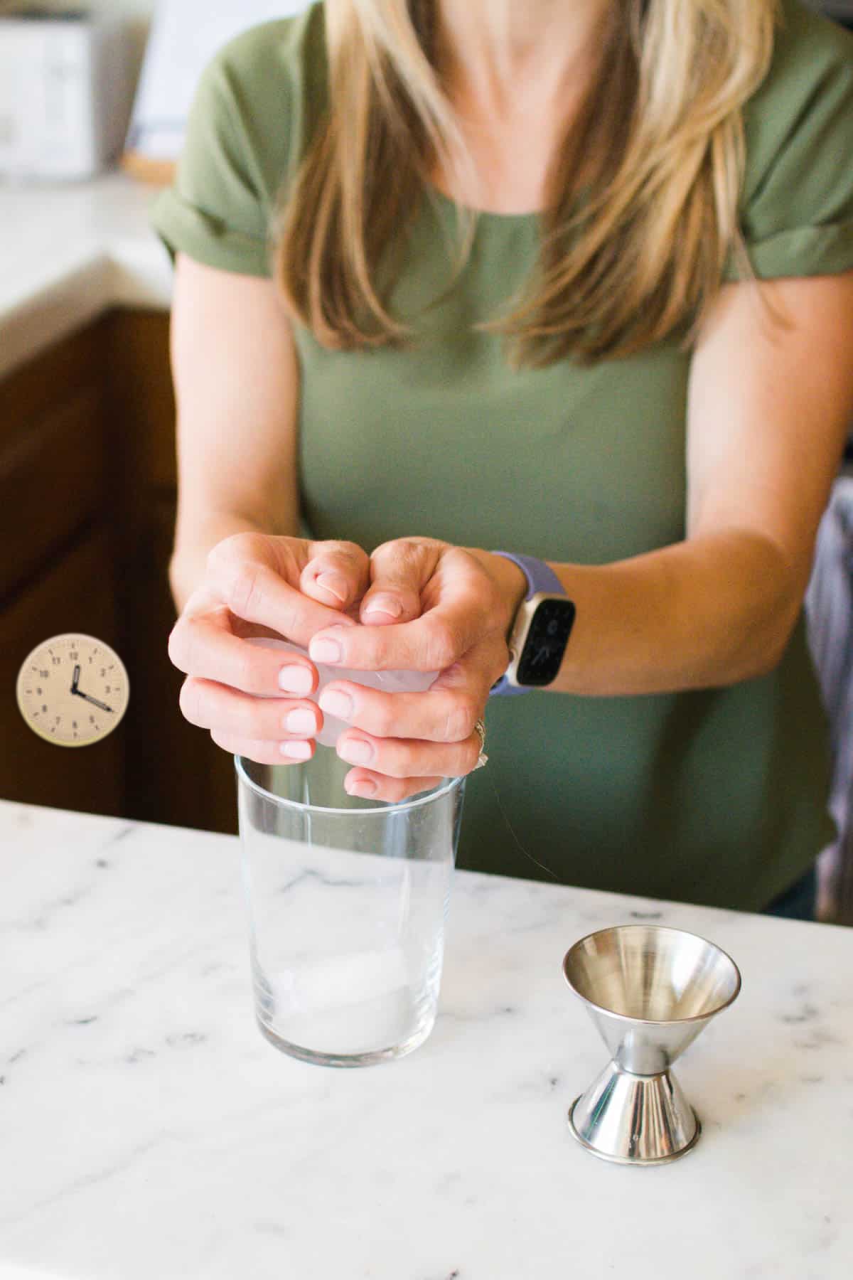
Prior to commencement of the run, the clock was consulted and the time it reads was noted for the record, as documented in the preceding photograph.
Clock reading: 12:20
